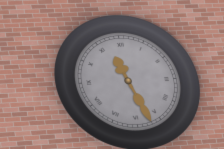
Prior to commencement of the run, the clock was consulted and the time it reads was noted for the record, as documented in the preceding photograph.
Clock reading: 11:27
